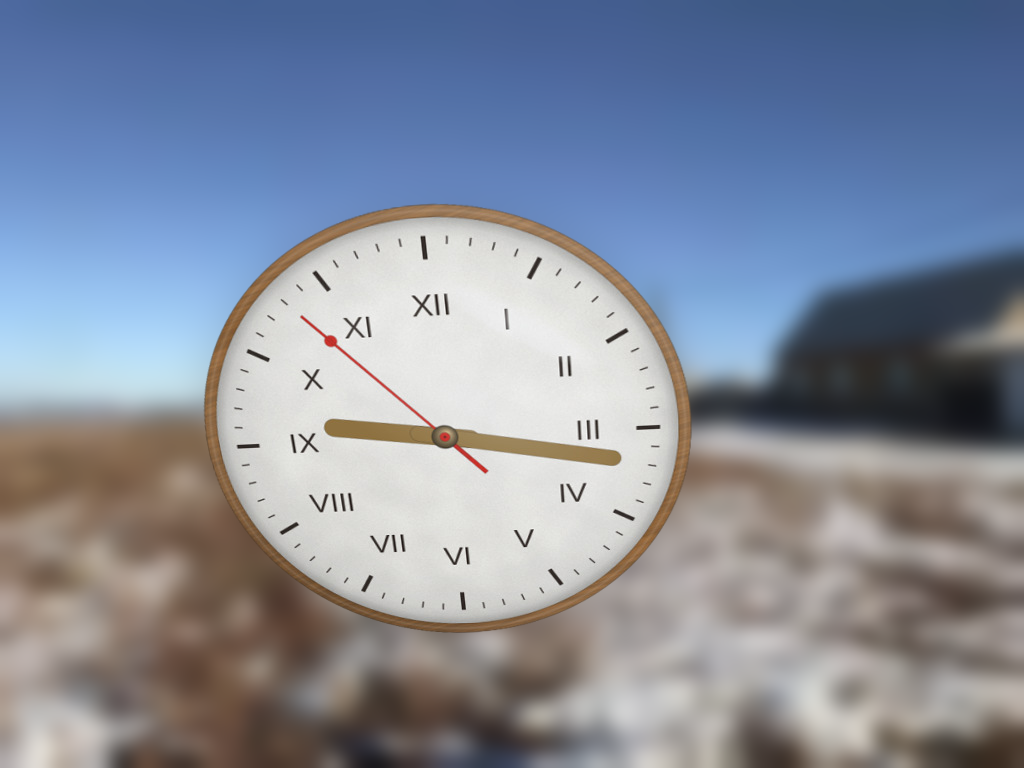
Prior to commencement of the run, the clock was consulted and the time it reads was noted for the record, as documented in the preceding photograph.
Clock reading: 9:16:53
